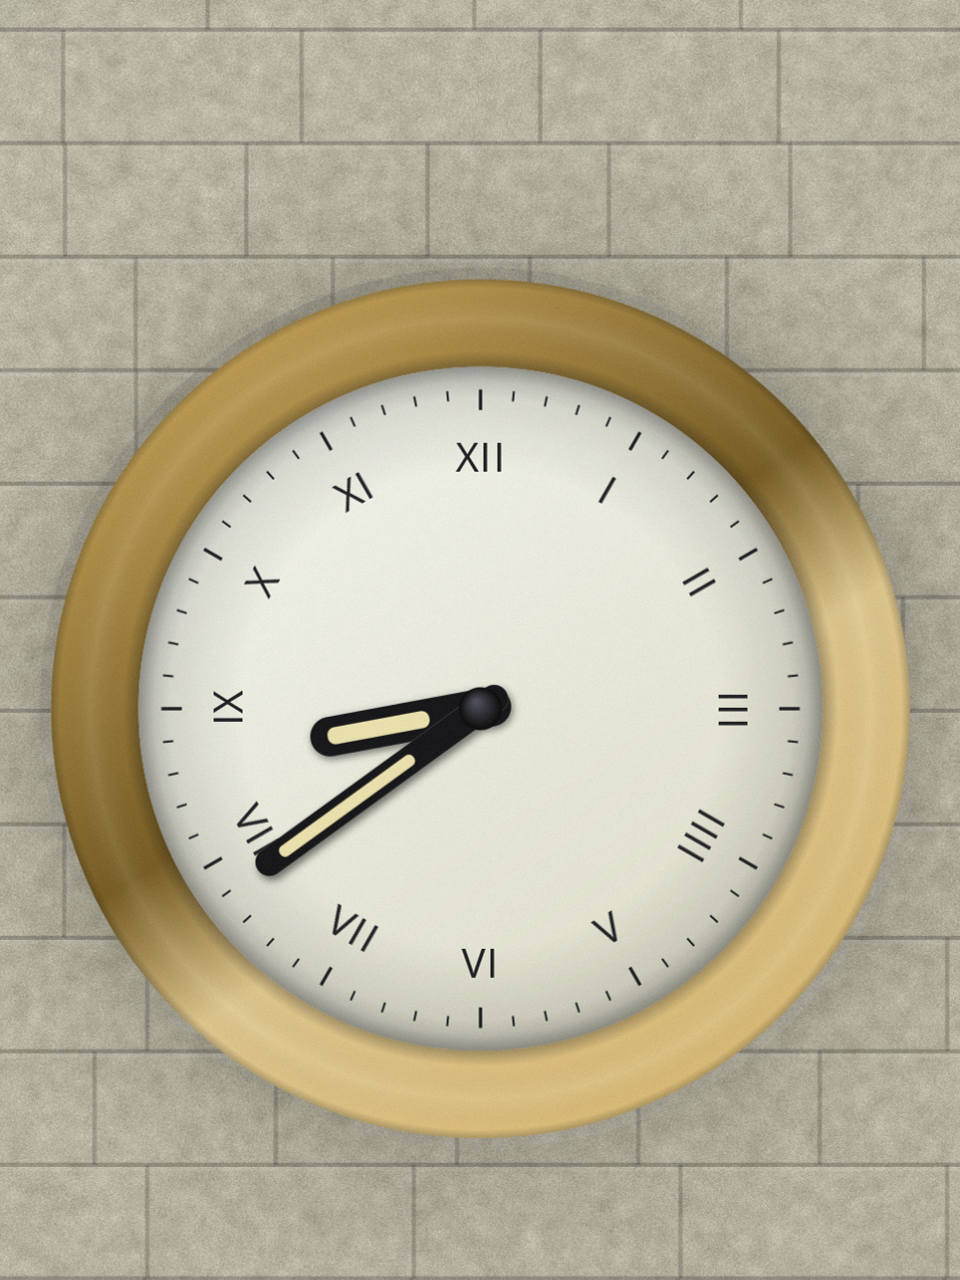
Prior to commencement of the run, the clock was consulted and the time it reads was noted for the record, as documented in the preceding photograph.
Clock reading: 8:39
